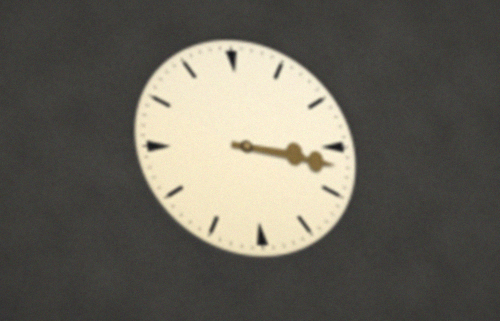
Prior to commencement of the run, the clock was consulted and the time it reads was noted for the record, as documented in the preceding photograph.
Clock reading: 3:17
